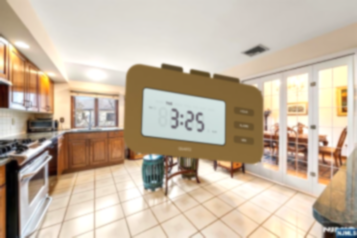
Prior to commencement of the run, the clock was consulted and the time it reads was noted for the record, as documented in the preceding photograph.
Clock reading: 3:25
